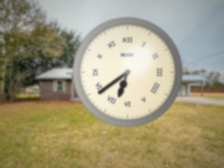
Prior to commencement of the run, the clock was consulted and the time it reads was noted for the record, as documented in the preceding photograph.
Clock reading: 6:39
